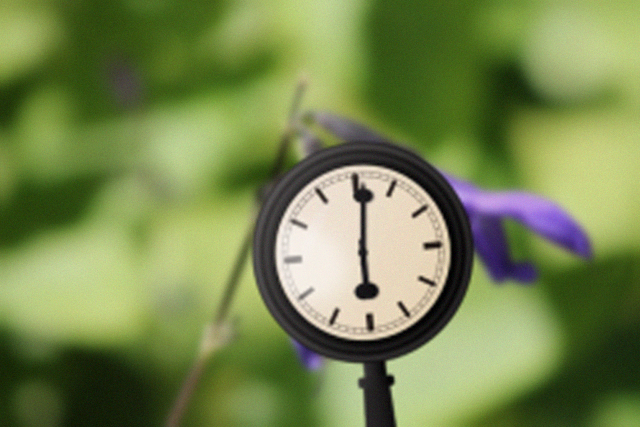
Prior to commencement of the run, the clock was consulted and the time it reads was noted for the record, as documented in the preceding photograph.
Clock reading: 6:01
